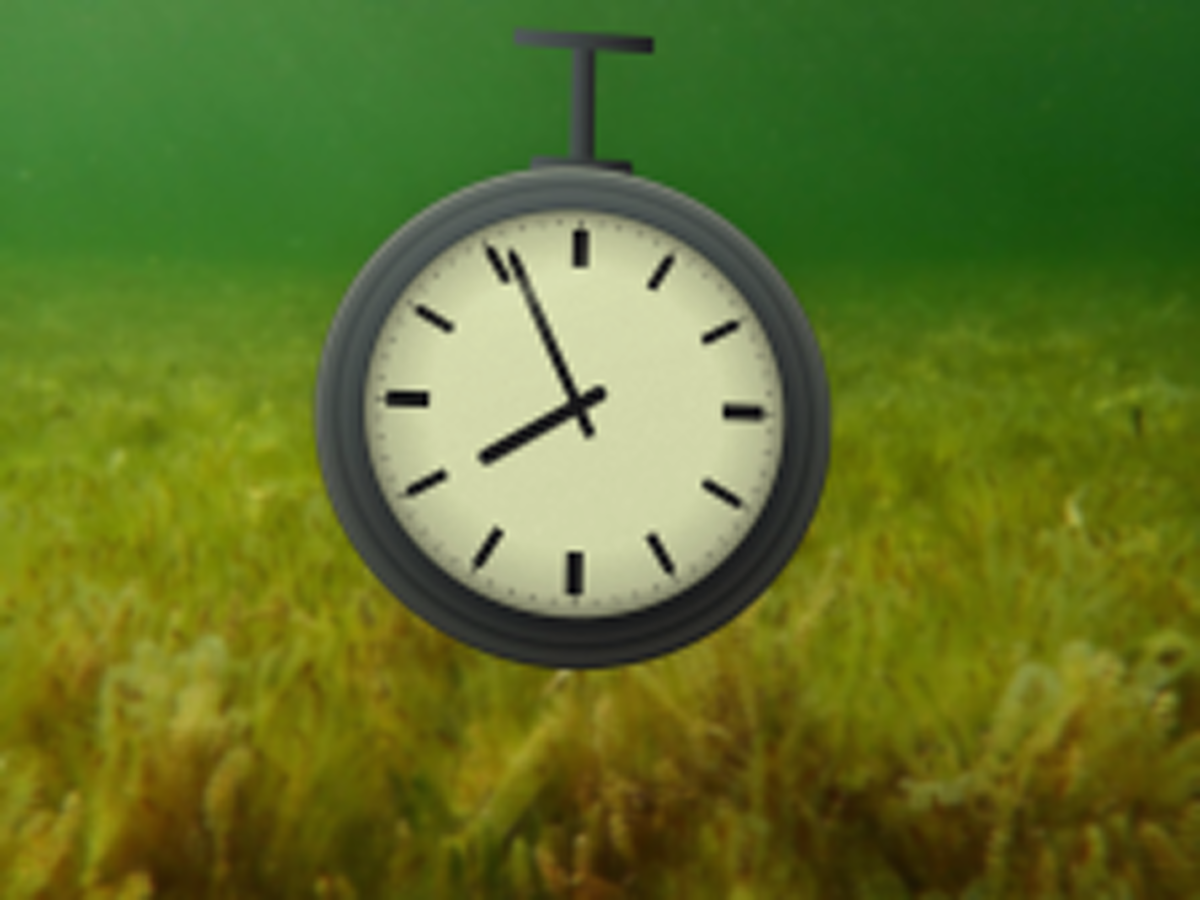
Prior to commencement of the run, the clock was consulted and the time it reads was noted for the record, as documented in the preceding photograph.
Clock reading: 7:56
